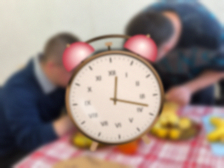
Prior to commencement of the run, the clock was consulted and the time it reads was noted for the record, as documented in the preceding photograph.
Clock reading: 12:18
